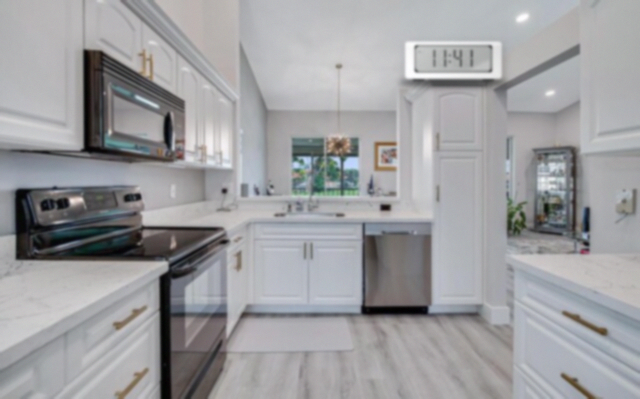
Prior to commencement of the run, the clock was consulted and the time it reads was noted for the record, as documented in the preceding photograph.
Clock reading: 11:41
